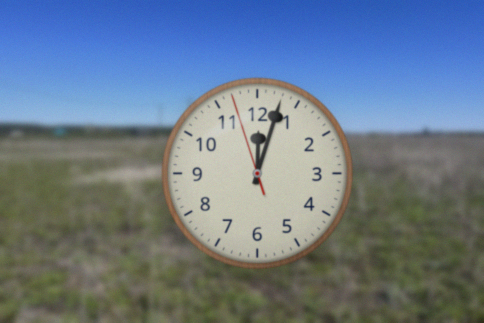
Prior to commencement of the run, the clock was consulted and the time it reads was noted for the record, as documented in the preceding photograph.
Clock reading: 12:02:57
